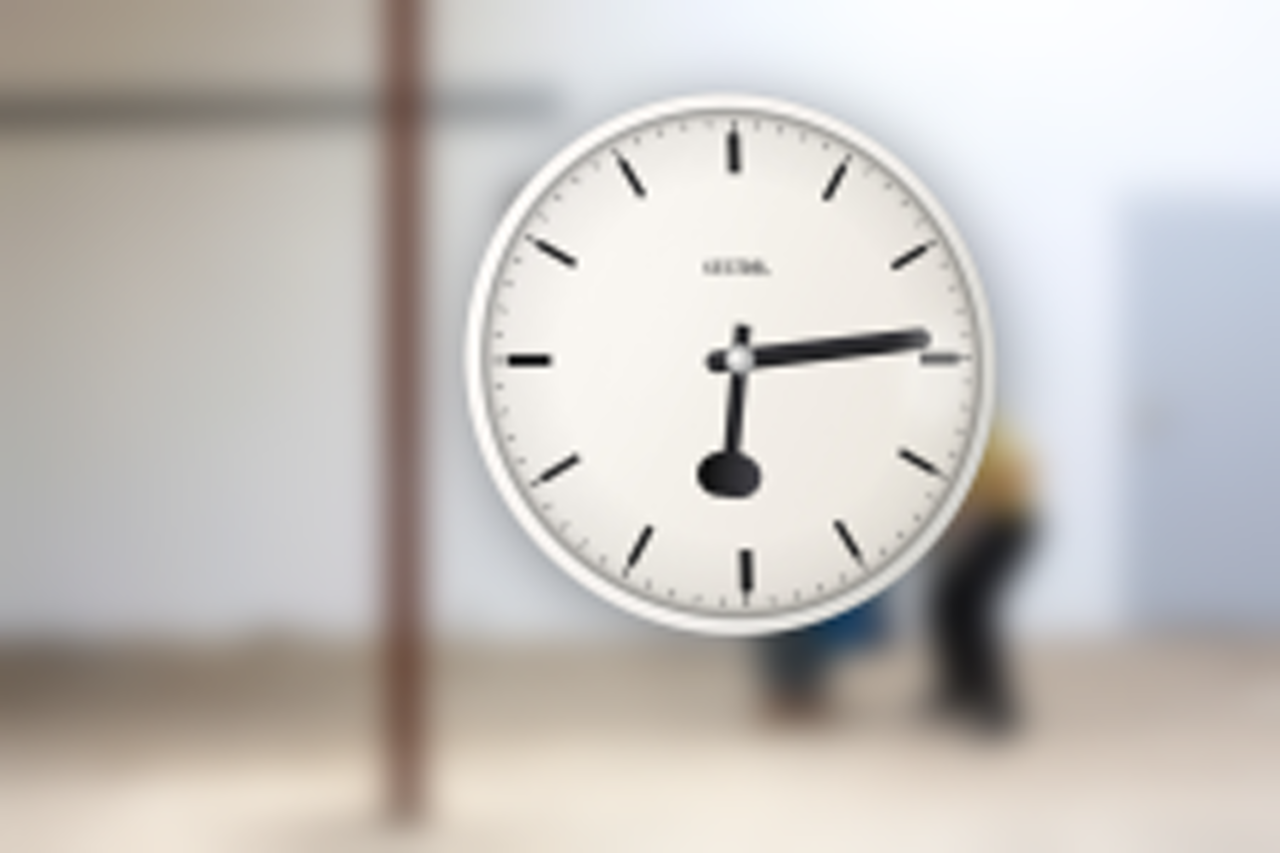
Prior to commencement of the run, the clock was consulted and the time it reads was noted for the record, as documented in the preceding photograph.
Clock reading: 6:14
